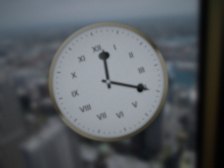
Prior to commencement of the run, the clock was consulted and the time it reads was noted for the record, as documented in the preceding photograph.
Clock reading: 12:20
